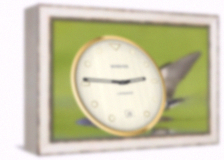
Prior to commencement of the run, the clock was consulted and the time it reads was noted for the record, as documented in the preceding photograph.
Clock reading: 2:46
